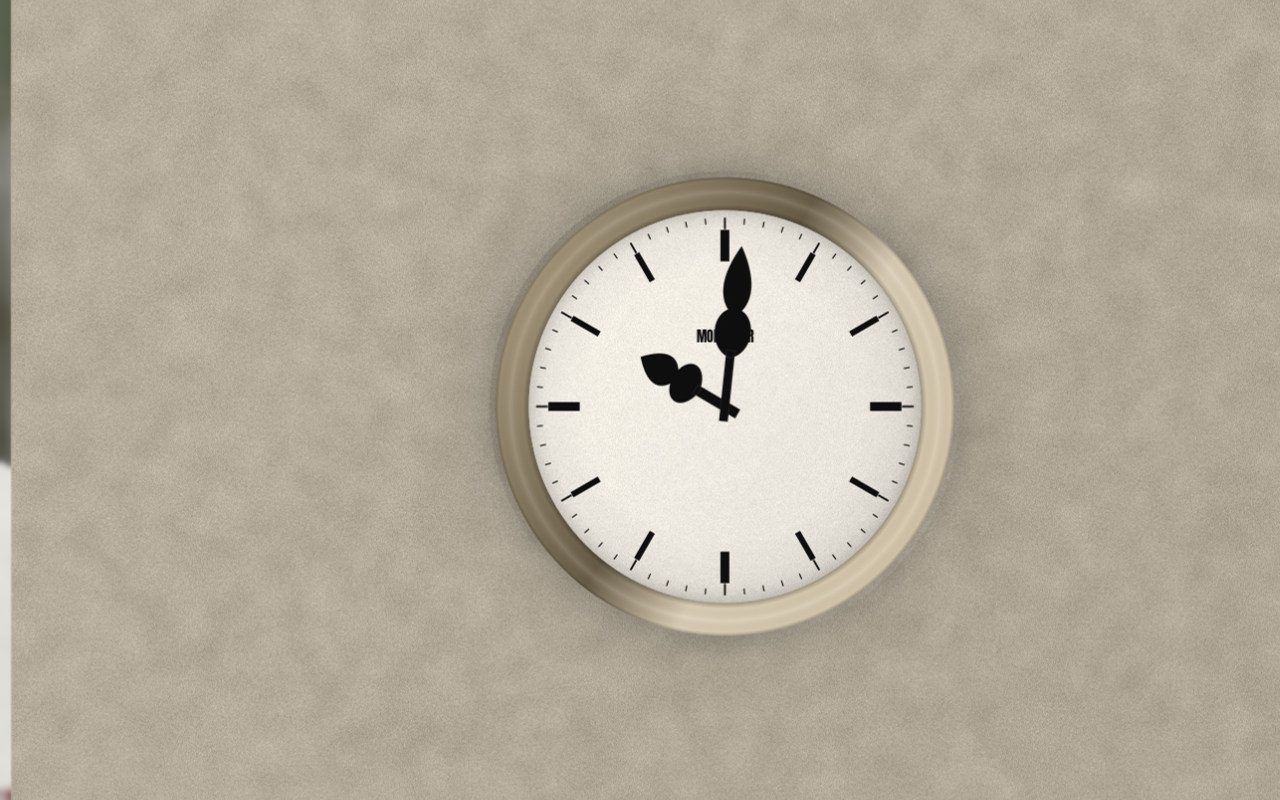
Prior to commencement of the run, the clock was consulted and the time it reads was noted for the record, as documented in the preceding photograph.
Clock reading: 10:01
